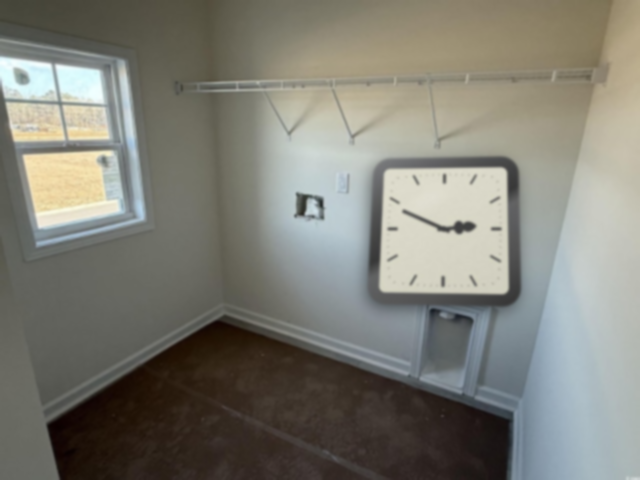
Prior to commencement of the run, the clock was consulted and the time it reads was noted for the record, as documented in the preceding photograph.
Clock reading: 2:49
